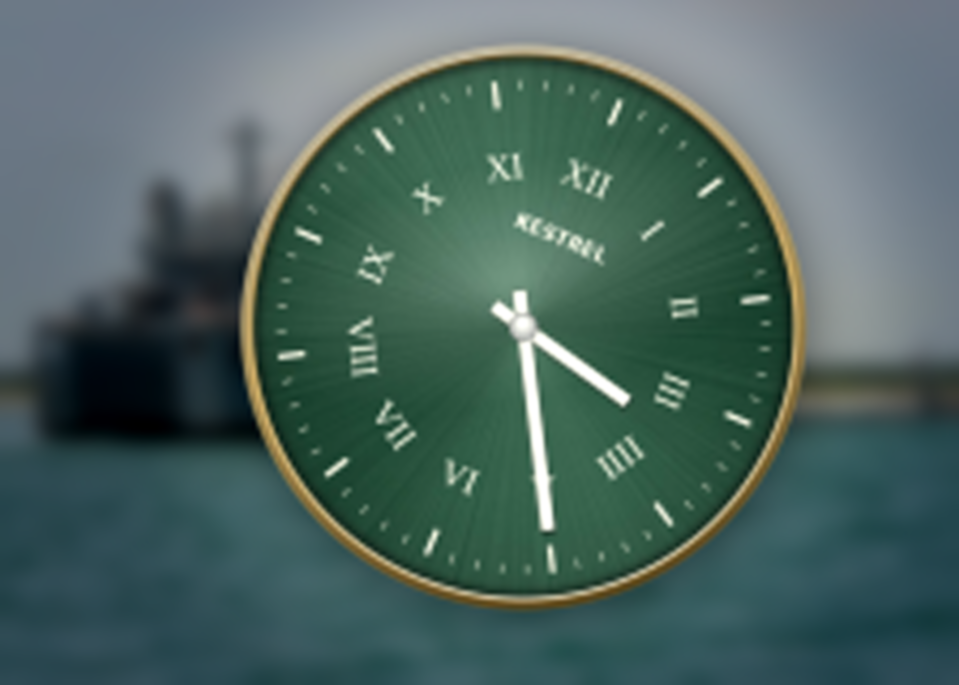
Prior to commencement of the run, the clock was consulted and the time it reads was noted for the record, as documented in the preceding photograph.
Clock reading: 3:25
